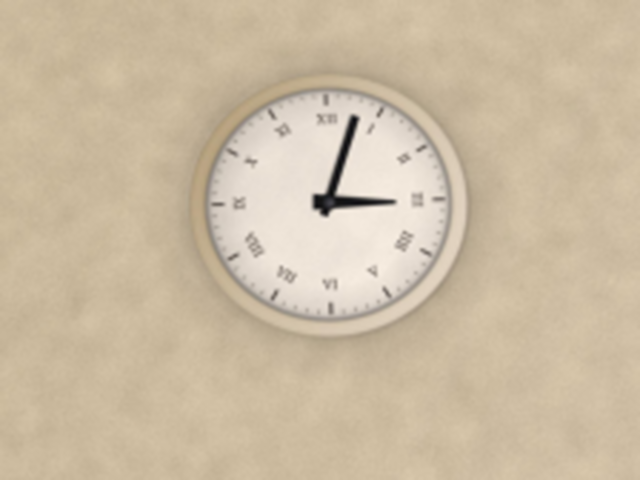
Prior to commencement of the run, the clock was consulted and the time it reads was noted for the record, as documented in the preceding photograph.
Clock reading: 3:03
